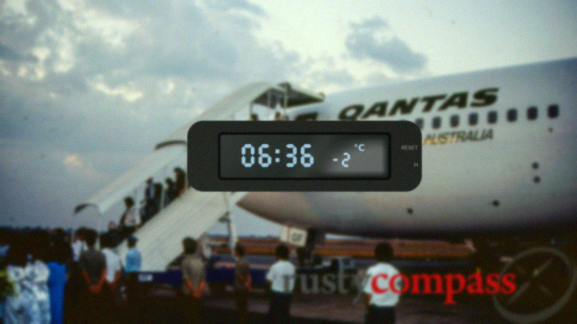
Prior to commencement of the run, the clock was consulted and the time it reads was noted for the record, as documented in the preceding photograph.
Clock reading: 6:36
